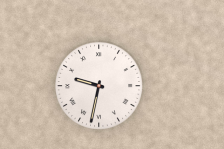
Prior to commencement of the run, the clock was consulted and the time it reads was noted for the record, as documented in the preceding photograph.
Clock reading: 9:32
